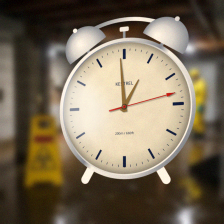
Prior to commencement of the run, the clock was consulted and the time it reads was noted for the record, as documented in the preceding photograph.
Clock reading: 12:59:13
